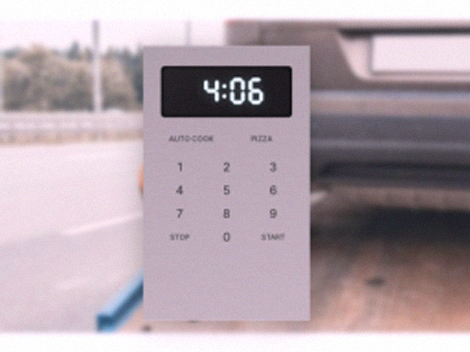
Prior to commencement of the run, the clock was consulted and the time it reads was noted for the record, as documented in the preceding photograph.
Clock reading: 4:06
